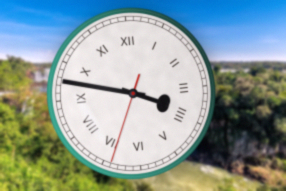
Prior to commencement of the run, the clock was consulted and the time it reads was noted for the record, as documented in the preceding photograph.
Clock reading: 3:47:34
